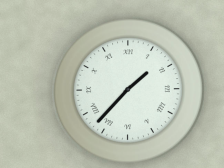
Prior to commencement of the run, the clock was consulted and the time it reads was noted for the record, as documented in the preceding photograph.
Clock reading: 1:37
